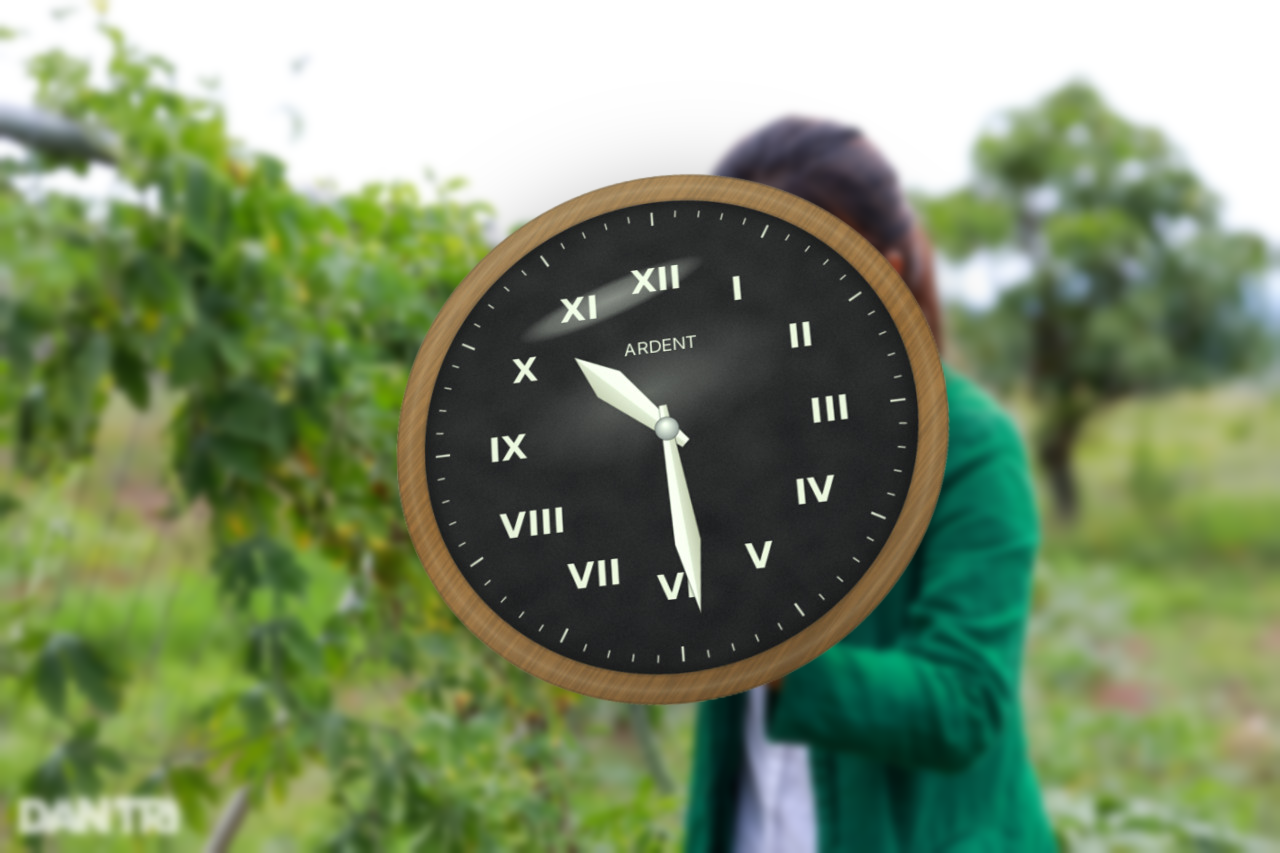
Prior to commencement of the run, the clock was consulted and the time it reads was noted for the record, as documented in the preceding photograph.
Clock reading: 10:29
